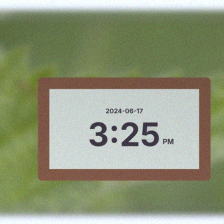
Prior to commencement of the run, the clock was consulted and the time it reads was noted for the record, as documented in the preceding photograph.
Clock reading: 3:25
